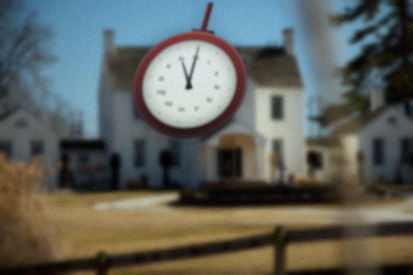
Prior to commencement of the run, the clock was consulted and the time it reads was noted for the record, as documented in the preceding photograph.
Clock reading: 11:00
